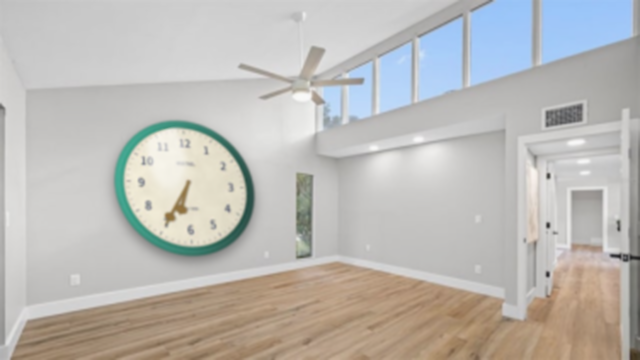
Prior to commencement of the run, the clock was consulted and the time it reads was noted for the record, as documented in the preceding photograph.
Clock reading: 6:35
